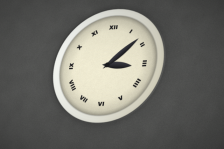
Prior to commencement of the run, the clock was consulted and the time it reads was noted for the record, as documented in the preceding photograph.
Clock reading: 3:08
